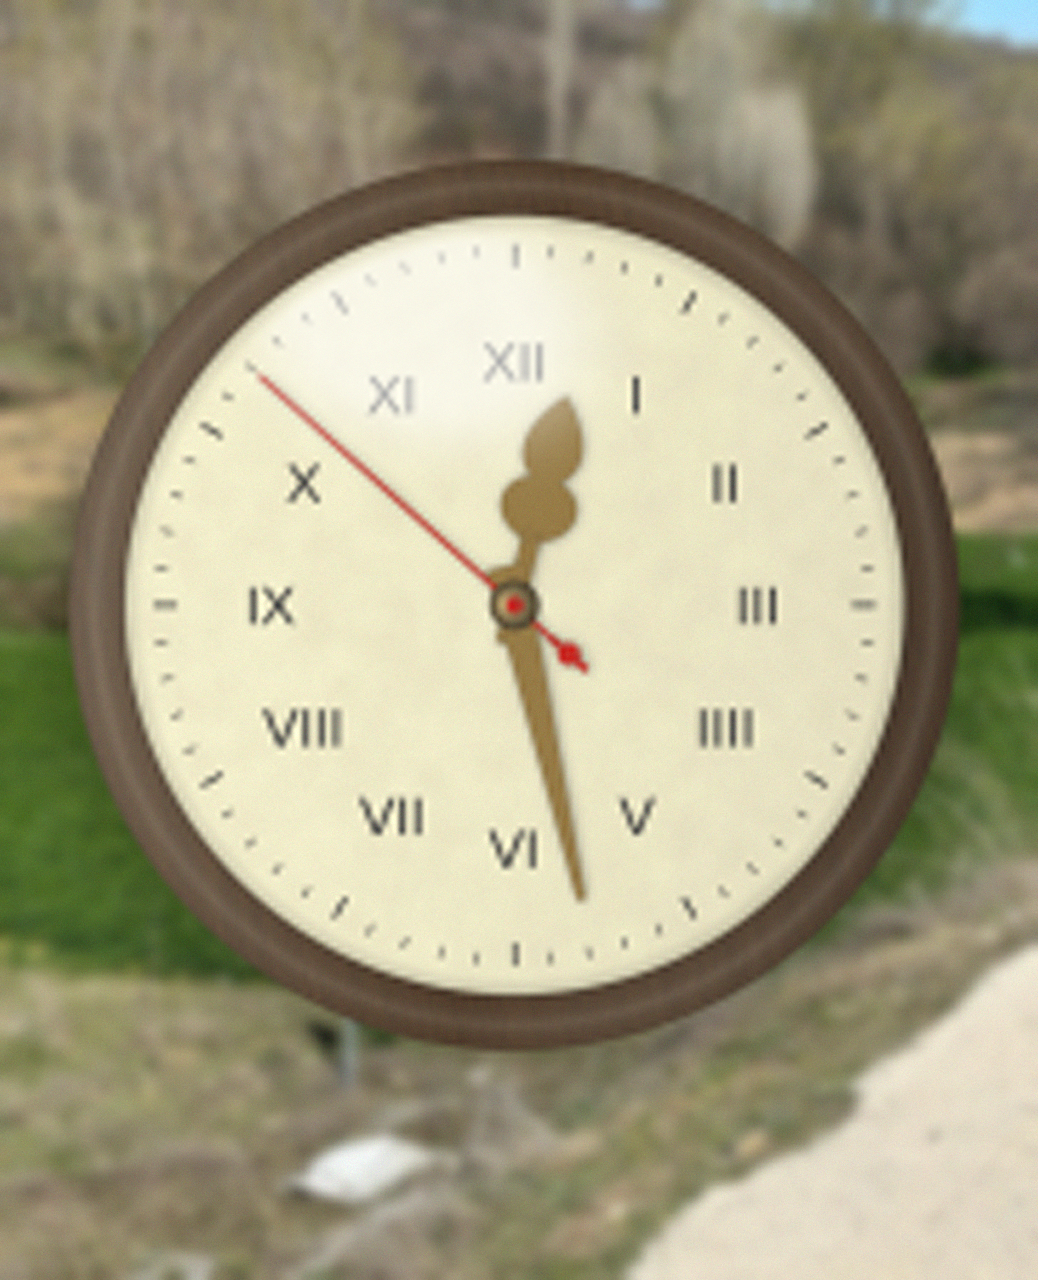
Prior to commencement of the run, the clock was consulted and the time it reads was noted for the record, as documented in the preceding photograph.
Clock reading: 12:27:52
